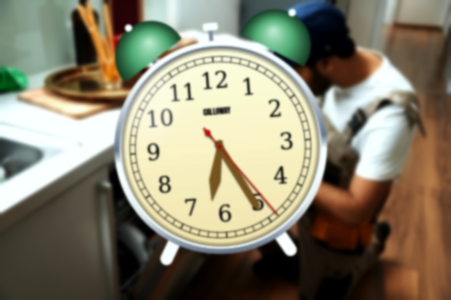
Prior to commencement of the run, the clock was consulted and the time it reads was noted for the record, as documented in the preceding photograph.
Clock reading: 6:25:24
